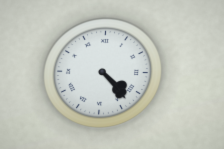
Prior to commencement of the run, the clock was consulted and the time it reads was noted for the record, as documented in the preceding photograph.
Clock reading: 4:23
